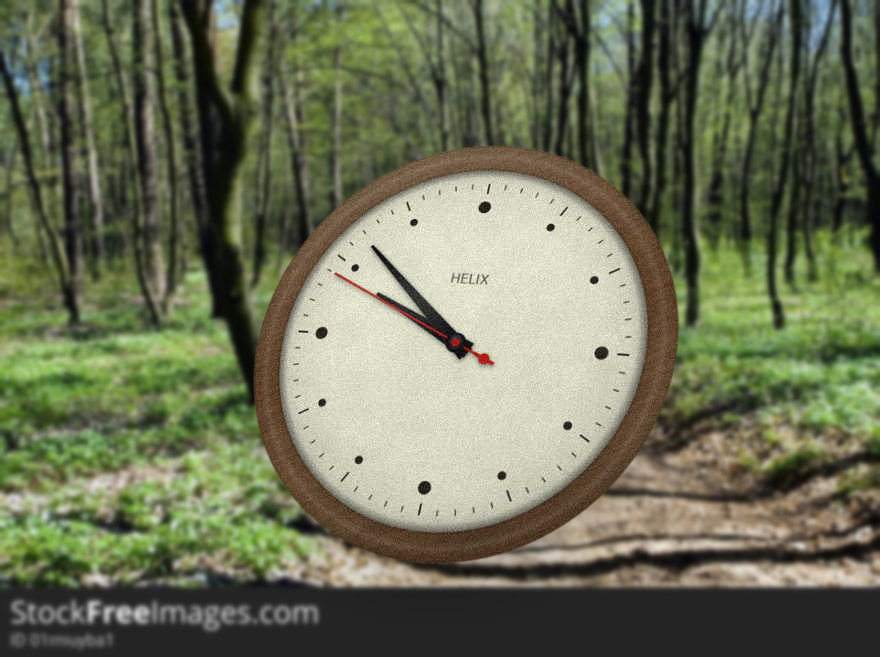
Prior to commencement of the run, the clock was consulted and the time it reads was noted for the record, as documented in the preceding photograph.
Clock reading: 9:51:49
